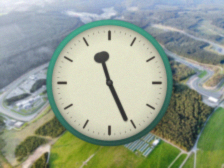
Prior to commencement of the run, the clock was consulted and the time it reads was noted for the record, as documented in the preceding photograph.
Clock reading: 11:26
